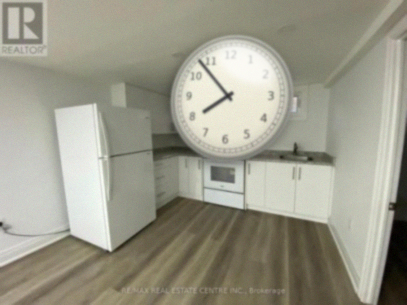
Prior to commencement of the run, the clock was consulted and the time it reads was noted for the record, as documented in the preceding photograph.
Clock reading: 7:53
